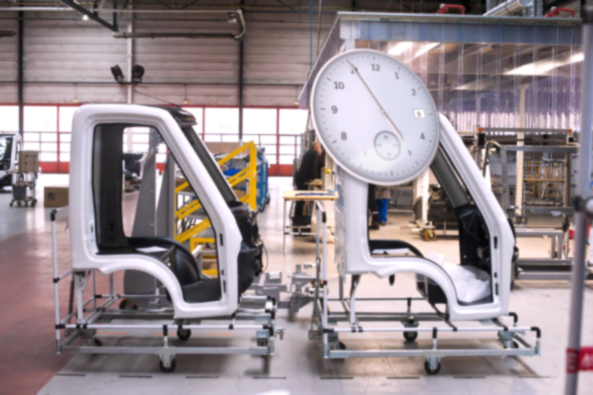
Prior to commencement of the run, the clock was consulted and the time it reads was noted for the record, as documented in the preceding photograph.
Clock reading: 4:55
